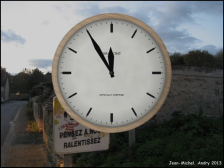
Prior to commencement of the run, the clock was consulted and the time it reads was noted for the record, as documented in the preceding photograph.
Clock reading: 11:55
